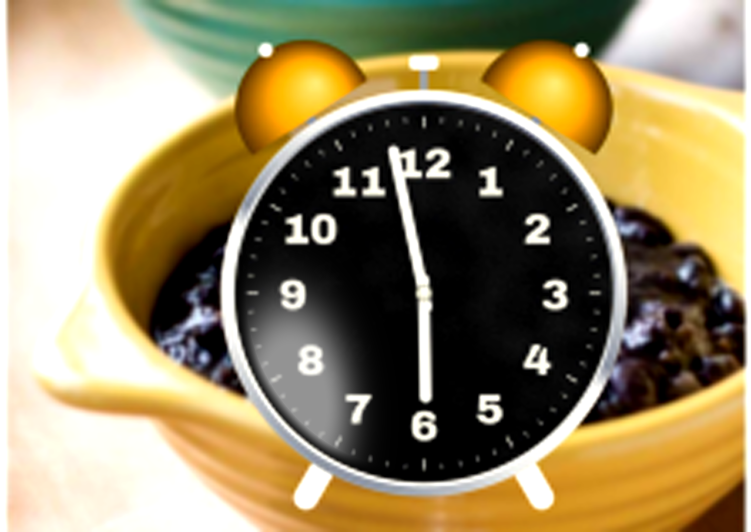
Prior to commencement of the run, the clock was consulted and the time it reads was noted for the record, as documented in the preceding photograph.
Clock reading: 5:58
